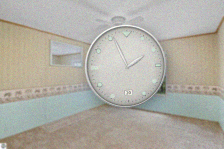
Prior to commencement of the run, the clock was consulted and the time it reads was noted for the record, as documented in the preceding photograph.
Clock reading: 1:56
